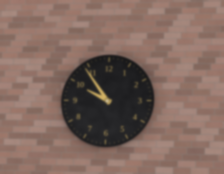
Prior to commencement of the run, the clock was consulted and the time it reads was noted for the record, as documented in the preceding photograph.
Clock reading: 9:54
